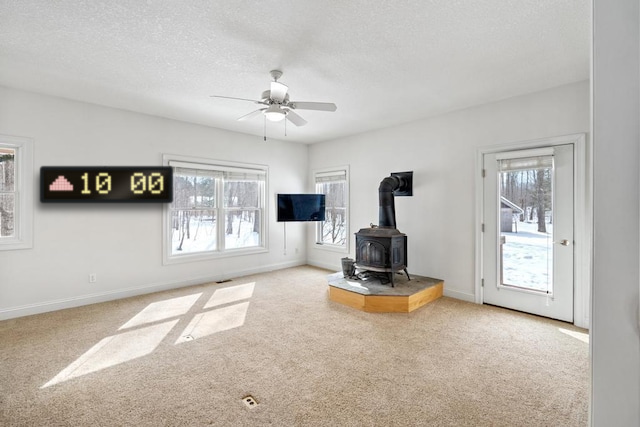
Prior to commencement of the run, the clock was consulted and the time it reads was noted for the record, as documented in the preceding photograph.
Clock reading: 10:00
